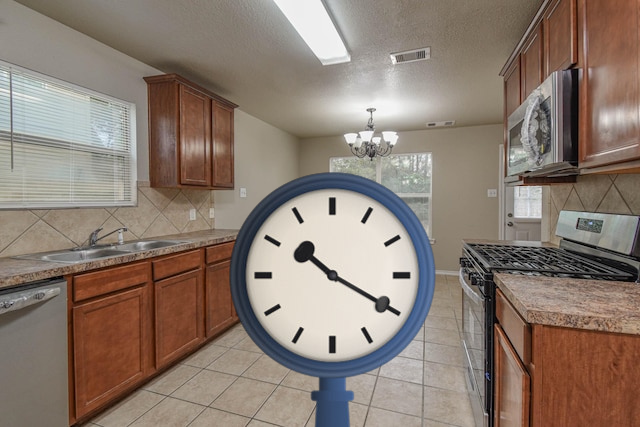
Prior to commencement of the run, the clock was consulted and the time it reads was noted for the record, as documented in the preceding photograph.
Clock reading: 10:20
